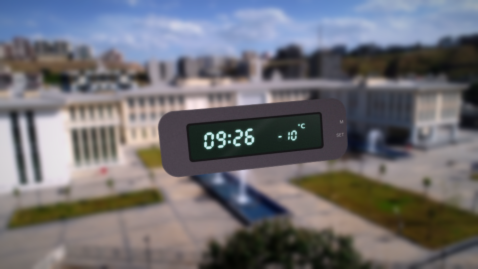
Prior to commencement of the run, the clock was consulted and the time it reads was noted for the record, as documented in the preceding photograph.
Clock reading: 9:26
